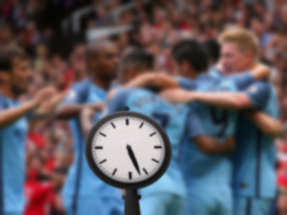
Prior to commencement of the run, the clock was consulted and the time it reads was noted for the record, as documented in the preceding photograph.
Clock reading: 5:27
